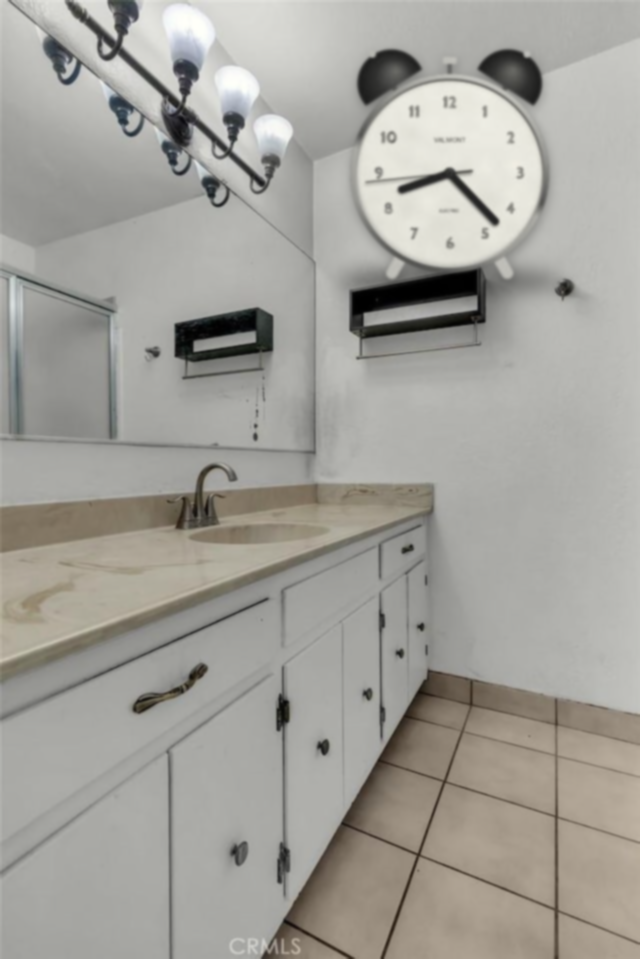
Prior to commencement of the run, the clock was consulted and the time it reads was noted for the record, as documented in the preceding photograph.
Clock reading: 8:22:44
